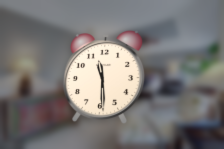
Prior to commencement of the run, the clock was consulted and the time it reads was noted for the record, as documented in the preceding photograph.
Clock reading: 11:29
